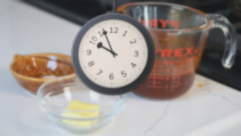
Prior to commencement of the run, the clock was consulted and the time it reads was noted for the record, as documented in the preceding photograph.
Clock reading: 9:56
